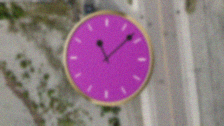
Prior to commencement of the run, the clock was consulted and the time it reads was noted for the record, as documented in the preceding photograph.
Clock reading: 11:08
